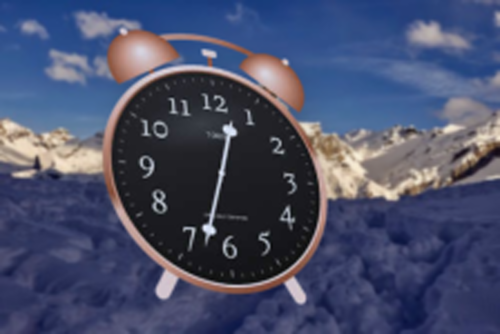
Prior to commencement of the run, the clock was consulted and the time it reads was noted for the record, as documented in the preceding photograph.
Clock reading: 12:33
